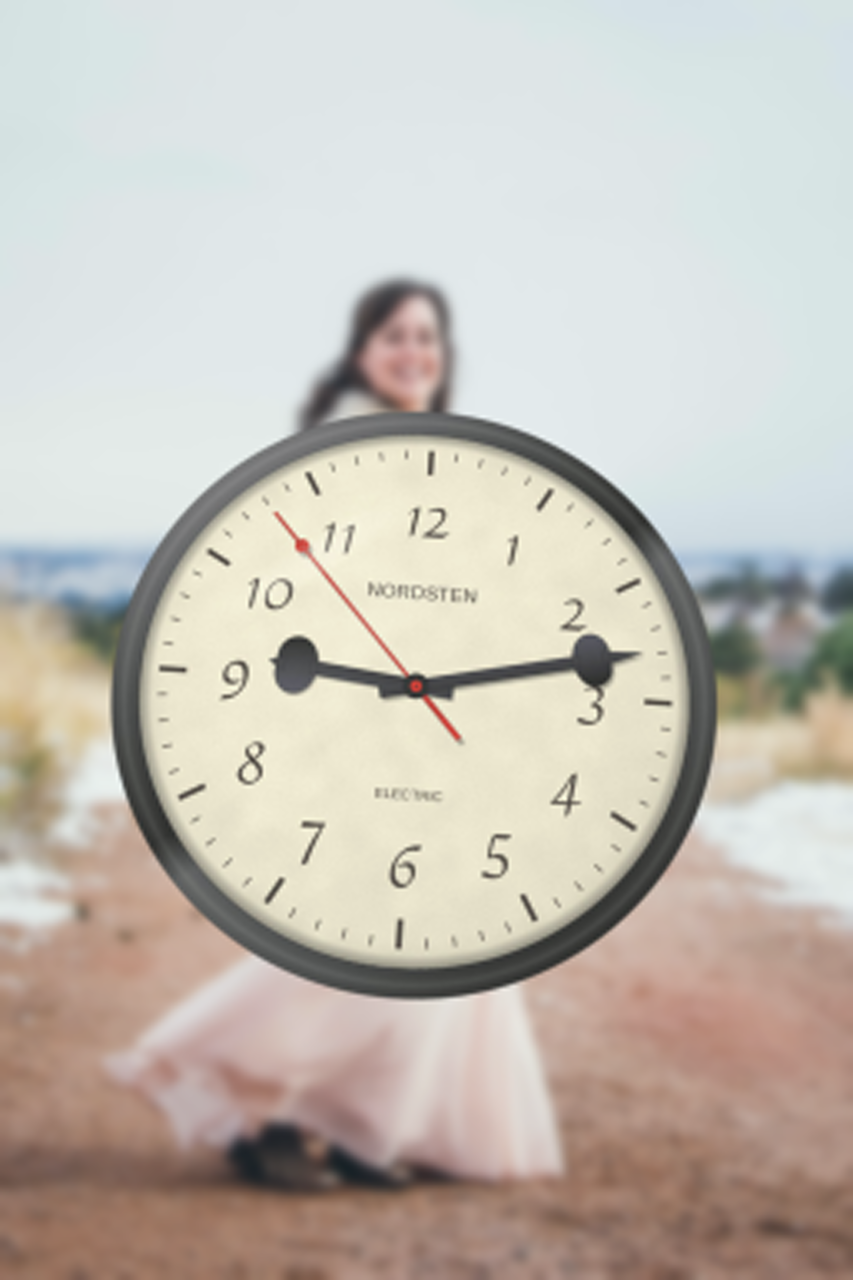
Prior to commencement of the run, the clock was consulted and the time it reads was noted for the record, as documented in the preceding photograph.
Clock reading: 9:12:53
